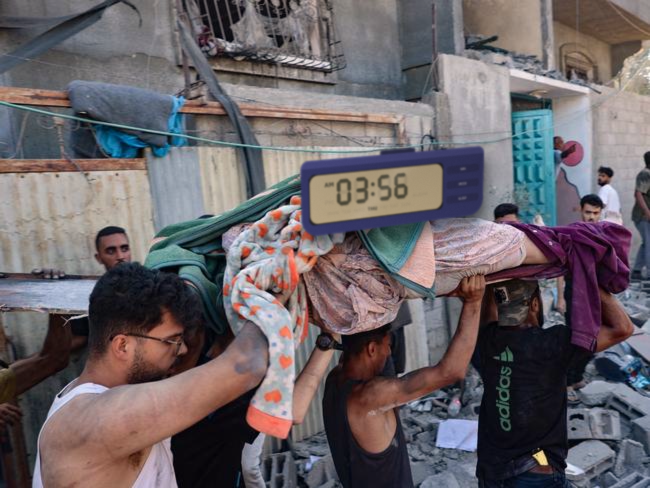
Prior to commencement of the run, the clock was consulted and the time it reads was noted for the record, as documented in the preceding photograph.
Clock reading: 3:56
